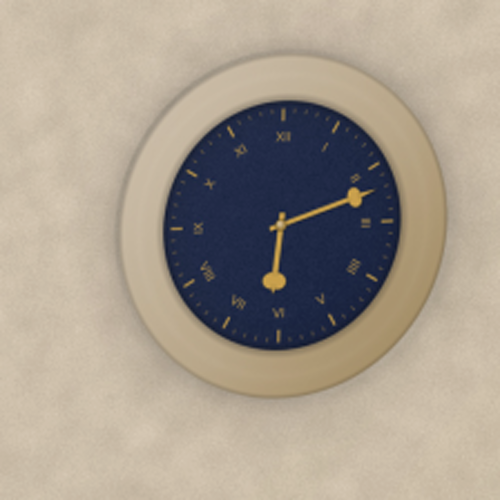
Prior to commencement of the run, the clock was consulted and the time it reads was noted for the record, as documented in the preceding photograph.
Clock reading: 6:12
